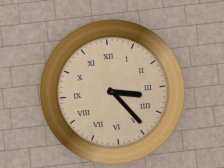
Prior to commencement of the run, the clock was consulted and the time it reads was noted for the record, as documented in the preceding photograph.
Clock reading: 3:24
